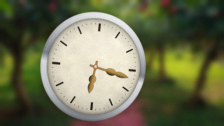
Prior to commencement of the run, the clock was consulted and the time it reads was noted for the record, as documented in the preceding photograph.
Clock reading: 6:17
